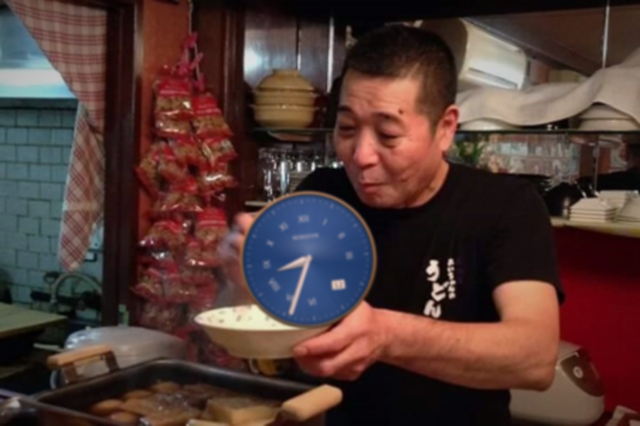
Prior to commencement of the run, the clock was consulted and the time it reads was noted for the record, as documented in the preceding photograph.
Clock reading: 8:34
